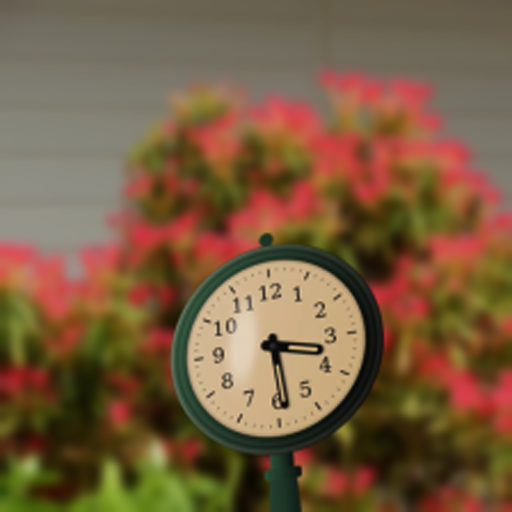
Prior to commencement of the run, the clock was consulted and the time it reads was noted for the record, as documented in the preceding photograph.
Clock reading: 3:29
